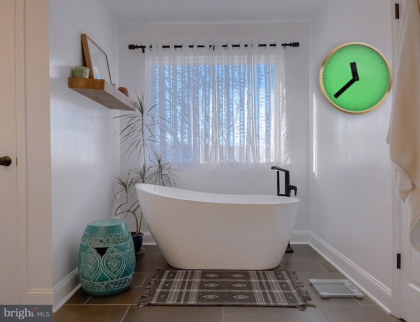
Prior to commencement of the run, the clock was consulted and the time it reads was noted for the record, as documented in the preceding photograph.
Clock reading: 11:38
